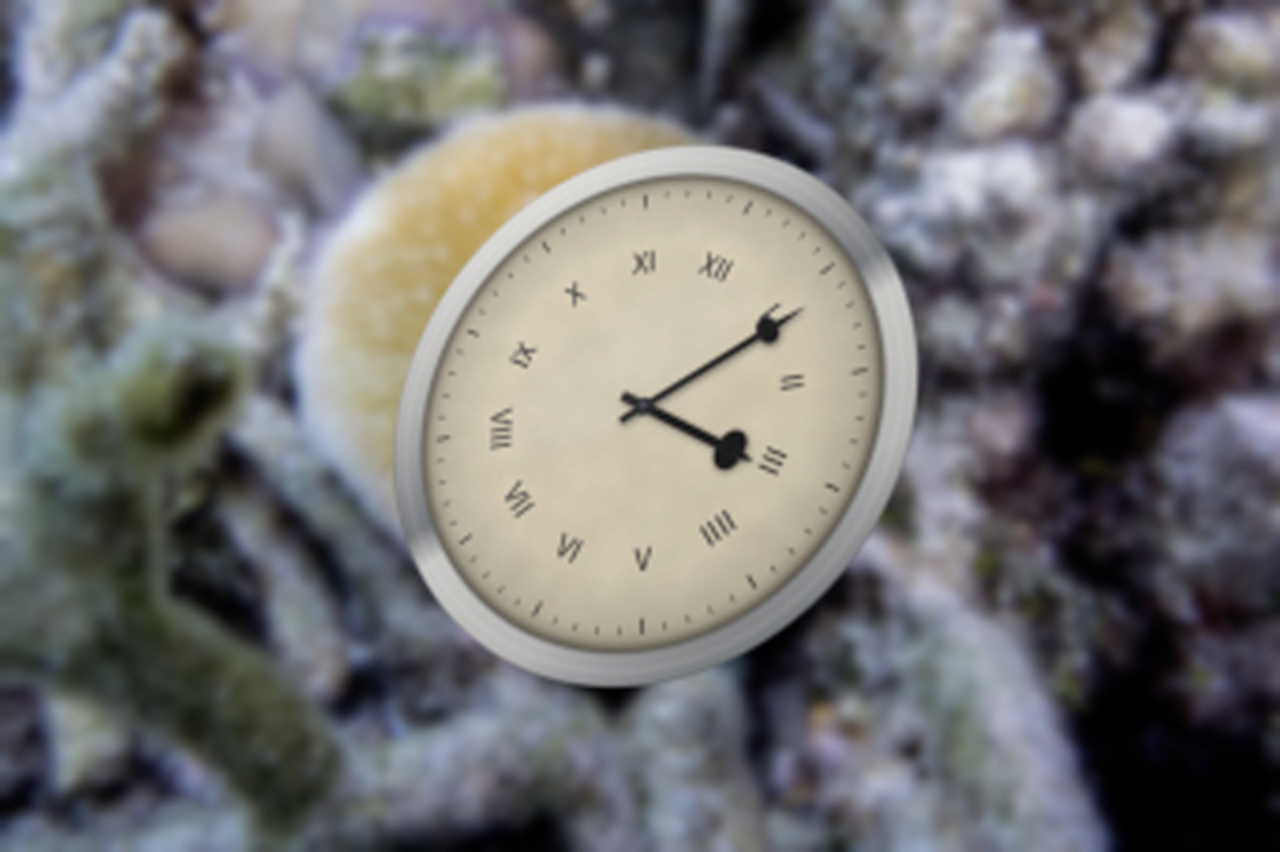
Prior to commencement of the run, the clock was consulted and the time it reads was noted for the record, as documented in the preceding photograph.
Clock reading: 3:06
